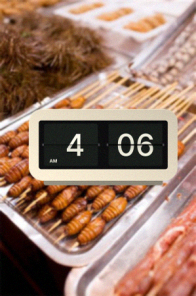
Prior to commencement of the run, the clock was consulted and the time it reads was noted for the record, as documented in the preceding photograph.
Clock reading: 4:06
